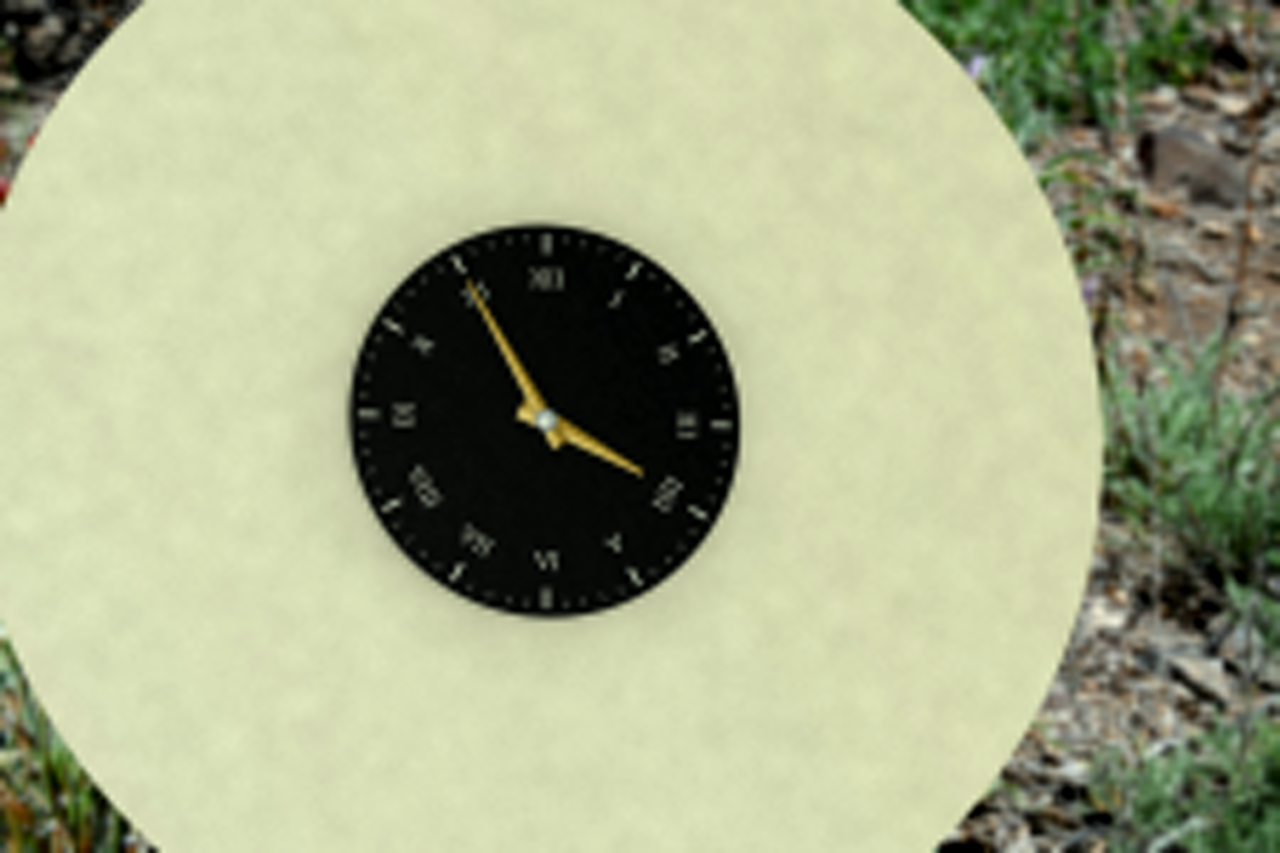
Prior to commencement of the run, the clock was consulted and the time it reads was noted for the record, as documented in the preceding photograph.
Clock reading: 3:55
